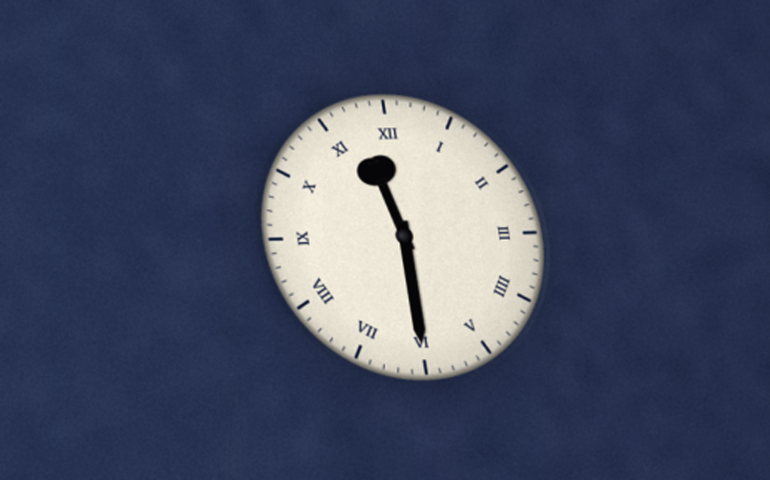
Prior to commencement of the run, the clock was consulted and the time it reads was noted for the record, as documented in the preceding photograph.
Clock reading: 11:30
